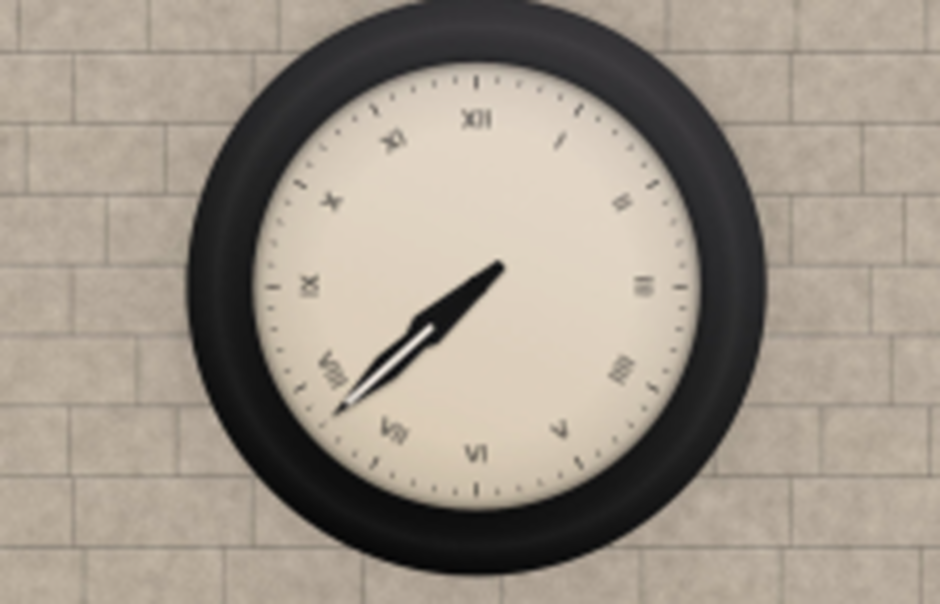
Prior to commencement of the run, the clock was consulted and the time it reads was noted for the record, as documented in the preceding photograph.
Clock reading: 7:38
